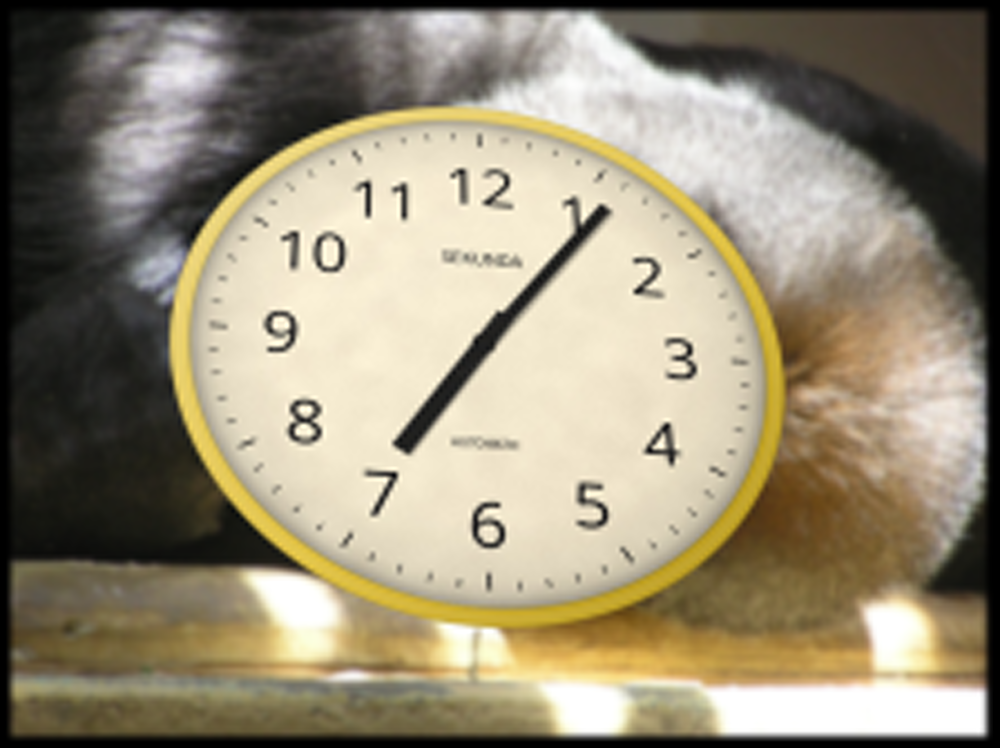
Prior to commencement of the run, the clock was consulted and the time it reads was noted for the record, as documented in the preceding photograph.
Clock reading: 7:06
